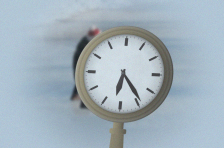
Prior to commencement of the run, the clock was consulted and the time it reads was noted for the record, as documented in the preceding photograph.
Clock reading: 6:24
